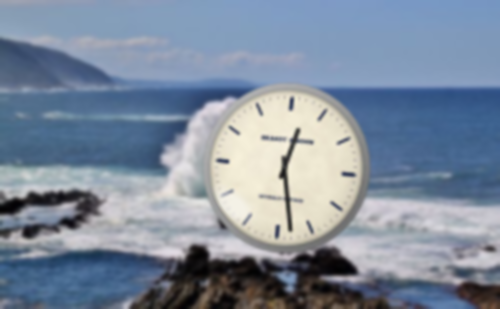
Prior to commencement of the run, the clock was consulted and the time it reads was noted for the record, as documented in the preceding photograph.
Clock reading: 12:28
